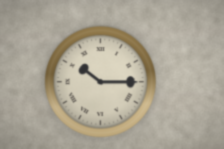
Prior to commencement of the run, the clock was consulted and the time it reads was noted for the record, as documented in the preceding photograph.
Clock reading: 10:15
